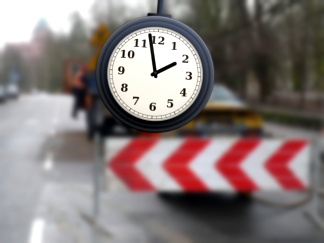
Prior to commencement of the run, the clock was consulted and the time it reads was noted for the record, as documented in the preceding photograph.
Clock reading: 1:58
